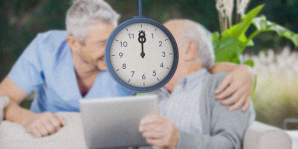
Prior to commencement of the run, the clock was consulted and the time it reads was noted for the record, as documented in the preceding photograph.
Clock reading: 12:00
